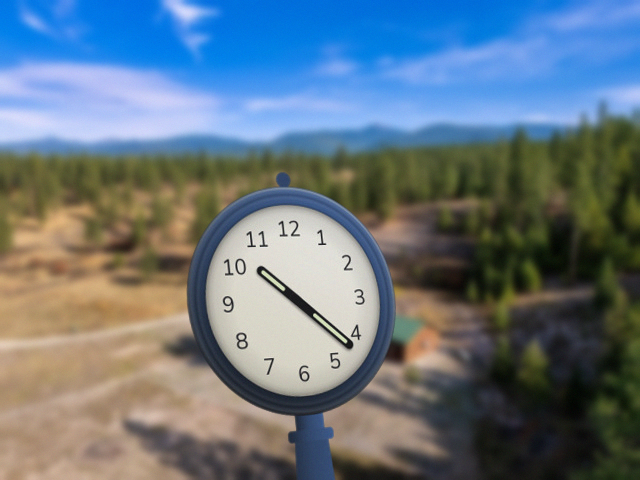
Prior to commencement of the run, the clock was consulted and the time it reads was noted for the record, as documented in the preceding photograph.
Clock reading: 10:22
